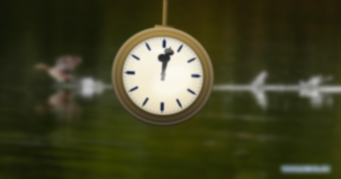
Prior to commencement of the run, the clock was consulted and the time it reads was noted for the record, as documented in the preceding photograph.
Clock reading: 12:02
